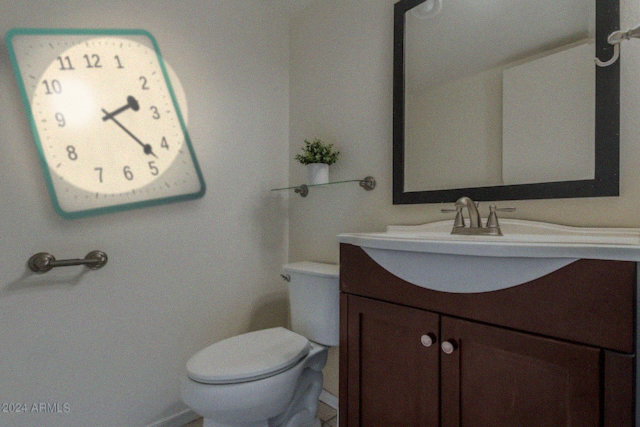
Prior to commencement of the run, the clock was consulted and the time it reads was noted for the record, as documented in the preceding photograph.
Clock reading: 2:23
